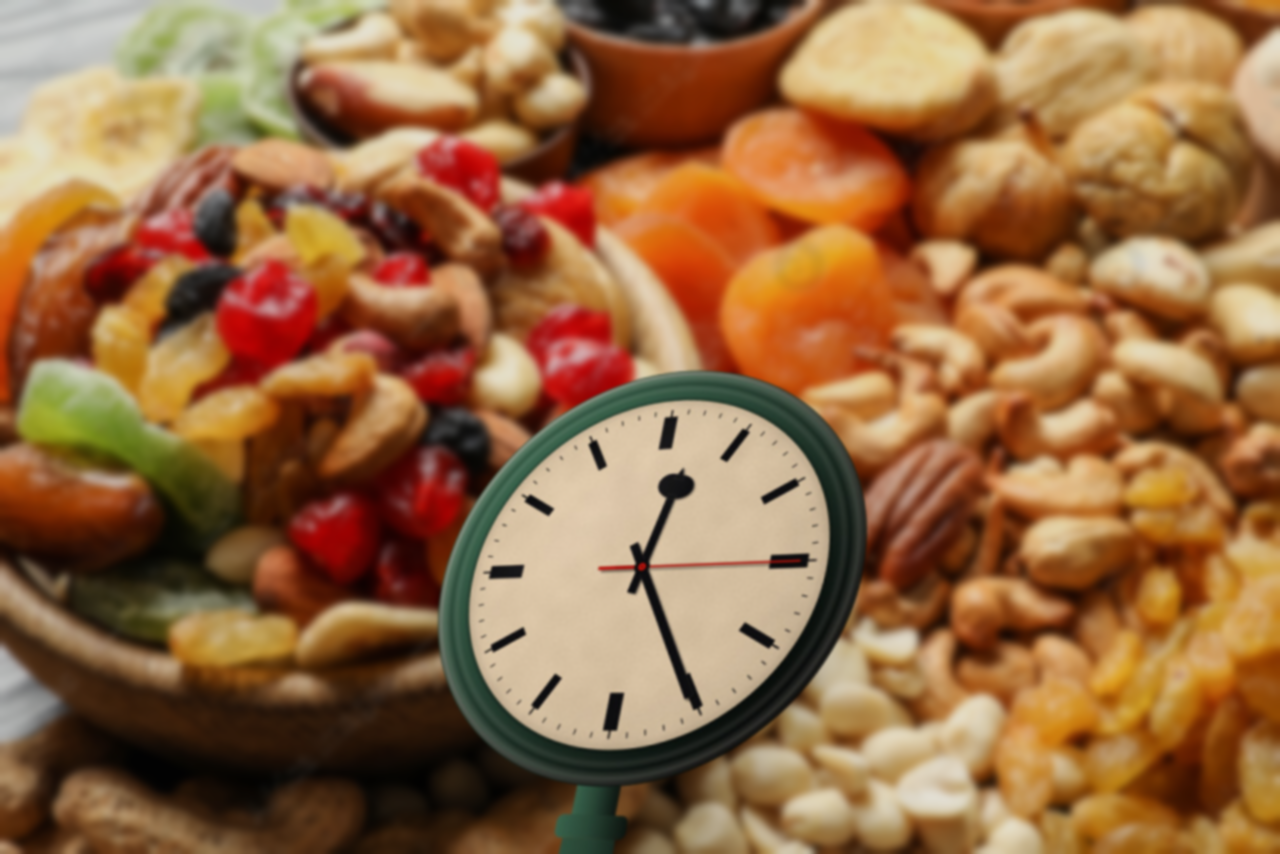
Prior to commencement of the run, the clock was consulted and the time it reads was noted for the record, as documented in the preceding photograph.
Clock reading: 12:25:15
